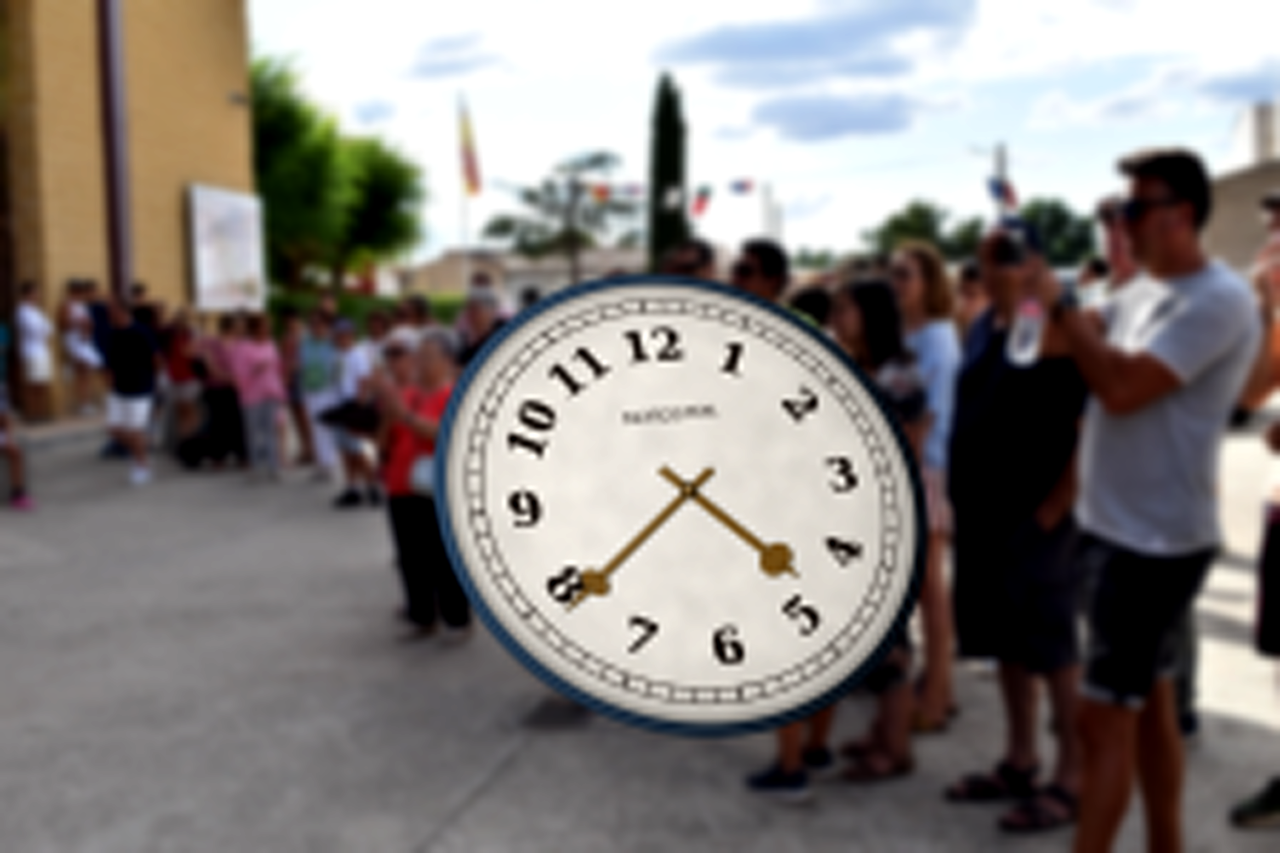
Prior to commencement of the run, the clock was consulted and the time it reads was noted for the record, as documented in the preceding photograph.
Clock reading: 4:39
